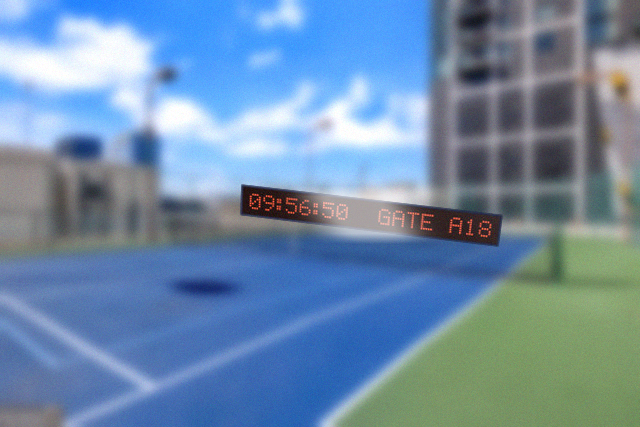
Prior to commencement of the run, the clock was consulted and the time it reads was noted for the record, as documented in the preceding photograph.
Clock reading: 9:56:50
